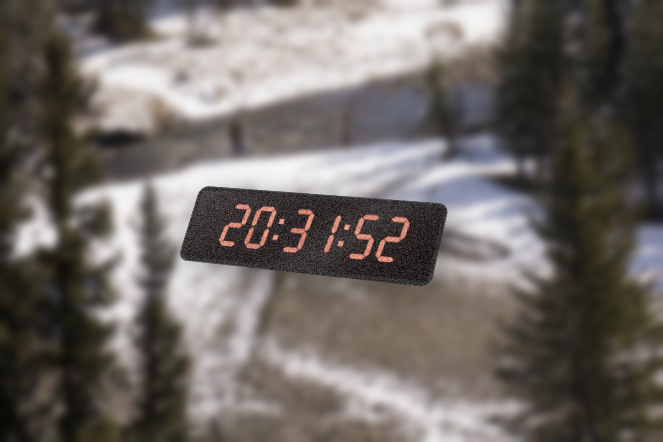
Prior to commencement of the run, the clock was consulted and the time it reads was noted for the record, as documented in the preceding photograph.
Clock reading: 20:31:52
